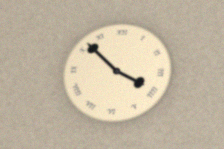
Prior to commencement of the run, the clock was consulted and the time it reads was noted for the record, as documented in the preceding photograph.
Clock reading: 3:52
